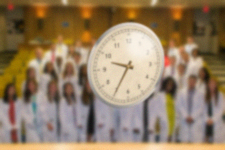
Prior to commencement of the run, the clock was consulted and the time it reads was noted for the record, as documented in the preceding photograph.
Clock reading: 9:35
